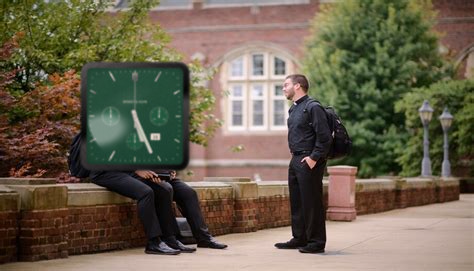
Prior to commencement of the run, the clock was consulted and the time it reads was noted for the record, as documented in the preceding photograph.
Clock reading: 5:26
